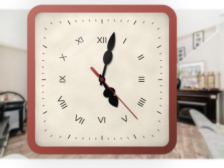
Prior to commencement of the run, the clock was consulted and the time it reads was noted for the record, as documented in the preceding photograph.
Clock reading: 5:02:23
